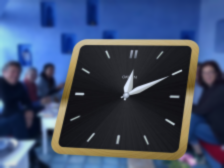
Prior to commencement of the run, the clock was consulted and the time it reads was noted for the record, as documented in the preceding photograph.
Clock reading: 12:10
